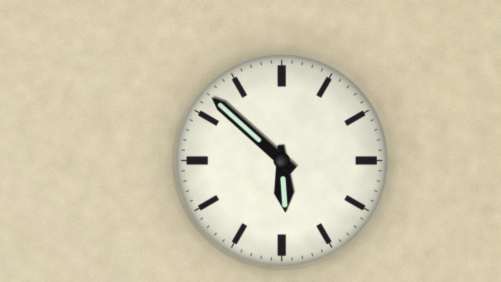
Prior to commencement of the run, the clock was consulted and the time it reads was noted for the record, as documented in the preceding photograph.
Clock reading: 5:52
